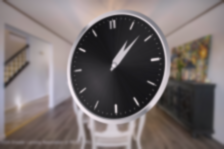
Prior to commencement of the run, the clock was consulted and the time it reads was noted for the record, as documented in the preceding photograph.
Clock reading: 1:08
